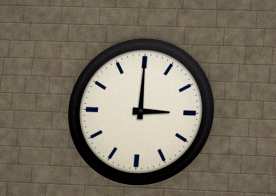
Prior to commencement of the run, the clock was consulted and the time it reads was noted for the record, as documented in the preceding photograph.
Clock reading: 3:00
